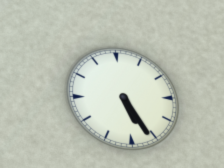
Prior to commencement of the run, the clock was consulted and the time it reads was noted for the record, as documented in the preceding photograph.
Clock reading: 5:26
